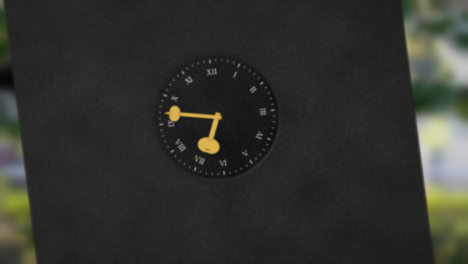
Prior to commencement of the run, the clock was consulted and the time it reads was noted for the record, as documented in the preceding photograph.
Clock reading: 6:47
